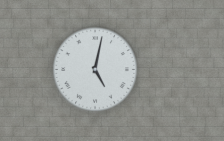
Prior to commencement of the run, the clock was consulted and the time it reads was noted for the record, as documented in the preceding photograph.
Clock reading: 5:02
